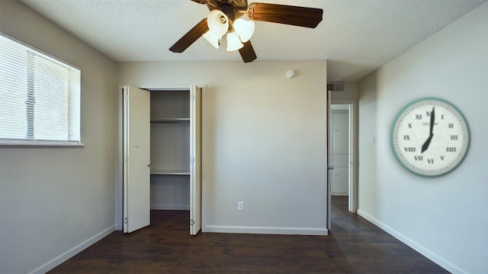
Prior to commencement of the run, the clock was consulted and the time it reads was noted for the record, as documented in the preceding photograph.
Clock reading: 7:01
